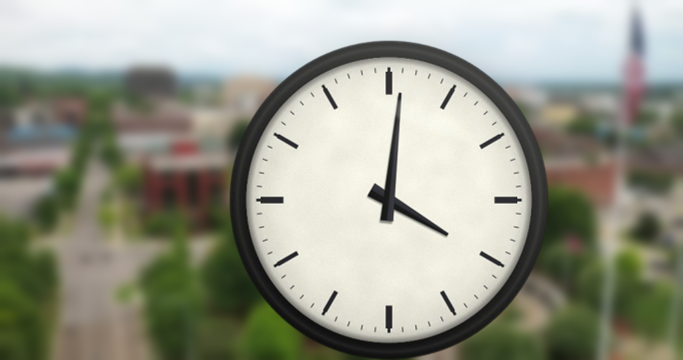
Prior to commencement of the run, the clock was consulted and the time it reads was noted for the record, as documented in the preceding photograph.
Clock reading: 4:01
